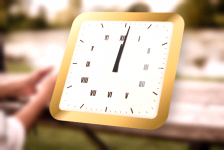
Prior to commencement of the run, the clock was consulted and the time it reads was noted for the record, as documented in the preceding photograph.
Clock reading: 12:01
